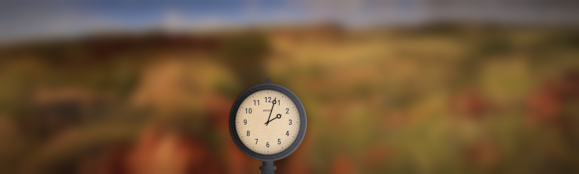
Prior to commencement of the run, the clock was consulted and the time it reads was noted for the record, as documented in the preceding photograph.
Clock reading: 2:03
